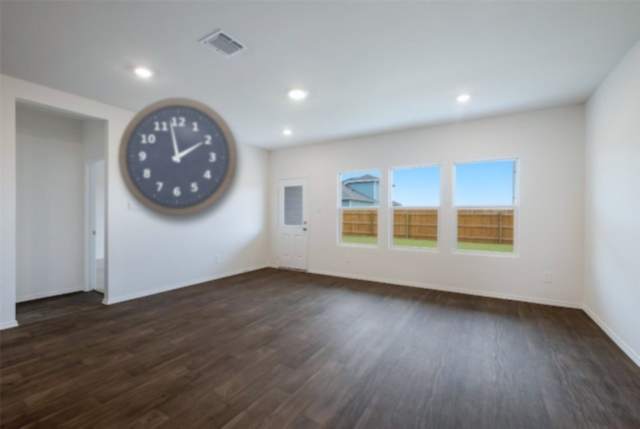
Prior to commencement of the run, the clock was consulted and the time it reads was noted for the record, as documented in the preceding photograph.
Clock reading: 1:58
